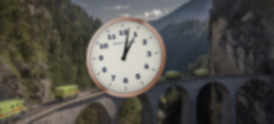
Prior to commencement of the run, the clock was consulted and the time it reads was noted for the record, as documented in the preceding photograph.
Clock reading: 1:02
